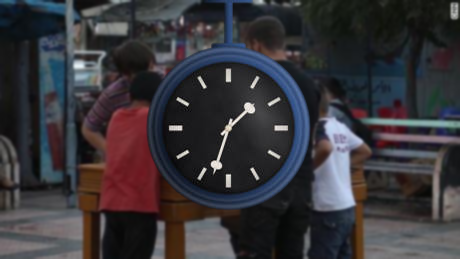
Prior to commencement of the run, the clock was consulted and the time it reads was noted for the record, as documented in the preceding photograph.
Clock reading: 1:33
